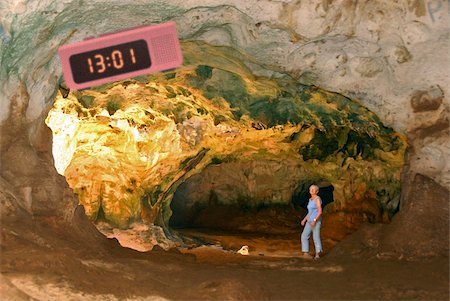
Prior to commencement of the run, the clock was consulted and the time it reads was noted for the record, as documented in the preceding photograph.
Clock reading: 13:01
